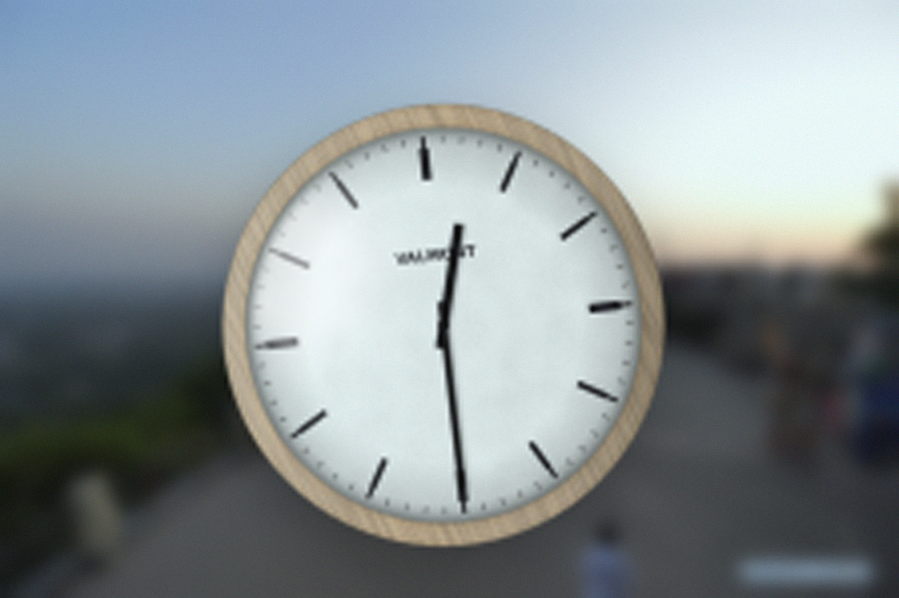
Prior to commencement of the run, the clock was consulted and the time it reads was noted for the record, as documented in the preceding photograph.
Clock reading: 12:30
